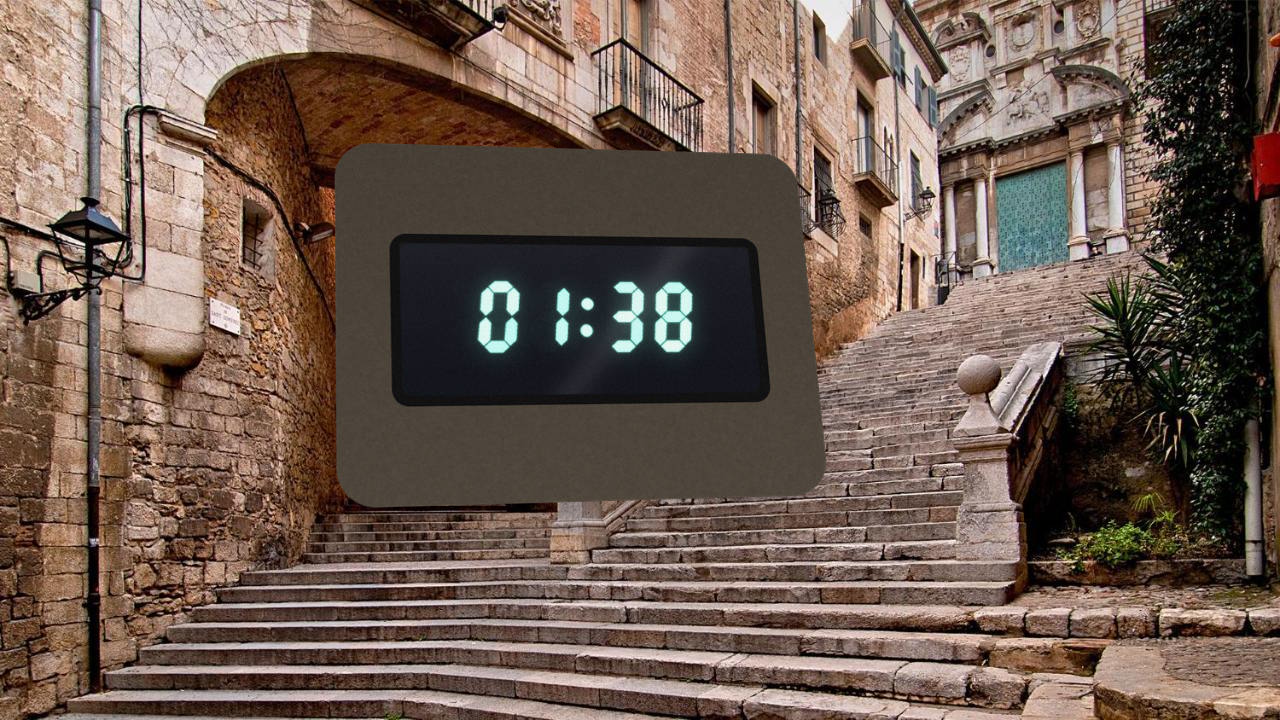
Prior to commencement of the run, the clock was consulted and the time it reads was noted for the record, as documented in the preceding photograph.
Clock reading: 1:38
